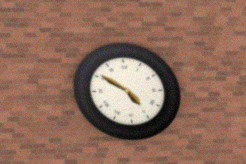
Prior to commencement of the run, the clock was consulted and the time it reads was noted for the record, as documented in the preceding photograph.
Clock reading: 4:51
